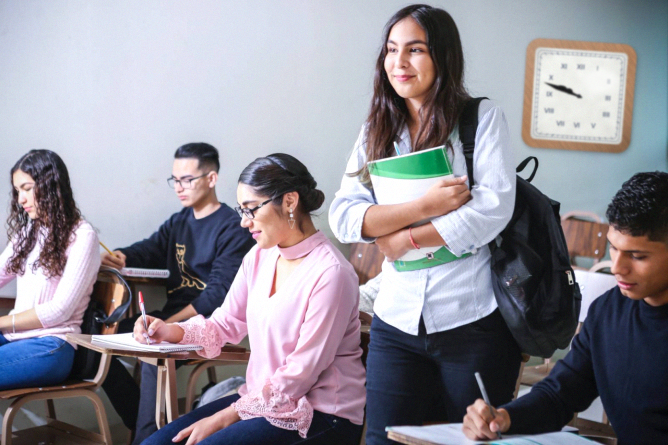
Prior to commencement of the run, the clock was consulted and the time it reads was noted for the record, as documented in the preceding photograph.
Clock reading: 9:48
